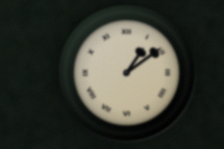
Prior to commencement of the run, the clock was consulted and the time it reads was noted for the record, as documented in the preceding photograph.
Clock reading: 1:09
